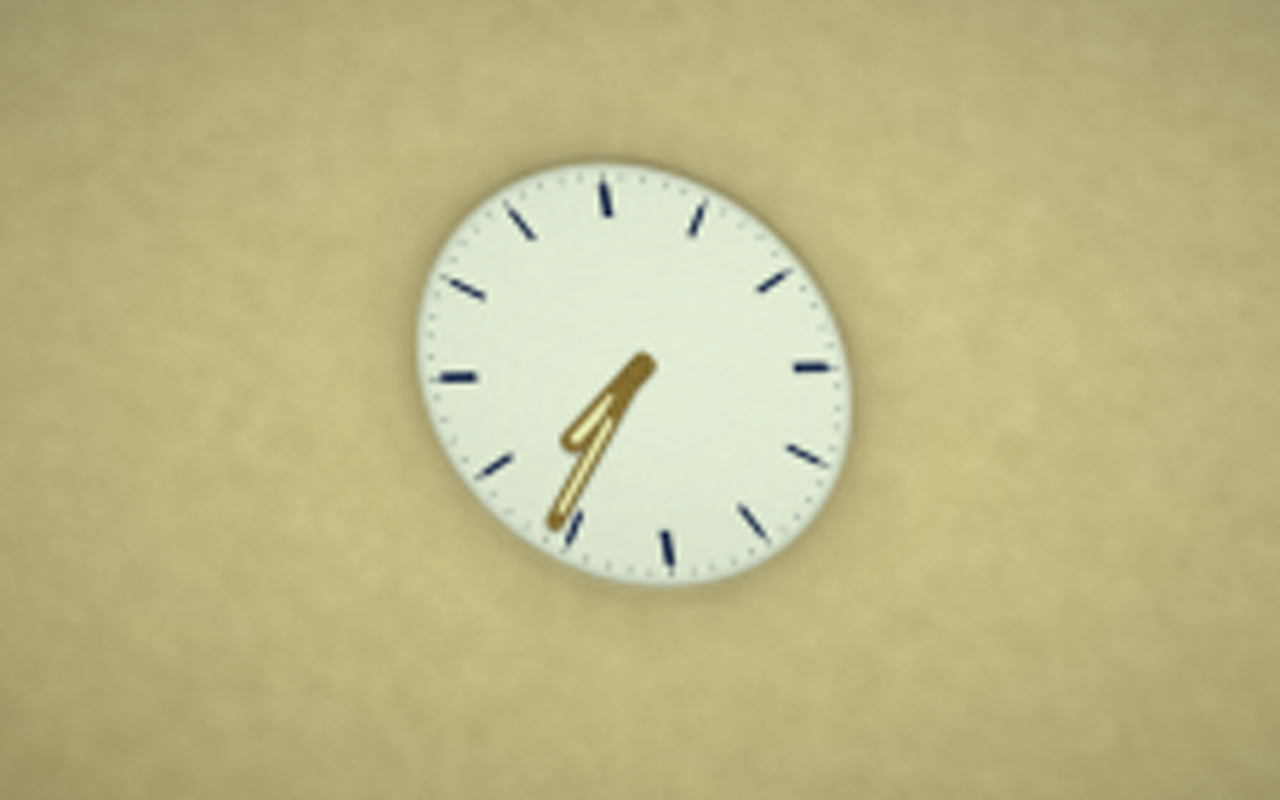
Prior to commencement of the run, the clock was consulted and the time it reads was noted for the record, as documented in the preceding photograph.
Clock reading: 7:36
